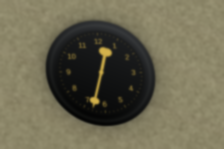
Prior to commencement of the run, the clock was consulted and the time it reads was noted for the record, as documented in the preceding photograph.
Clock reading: 12:33
